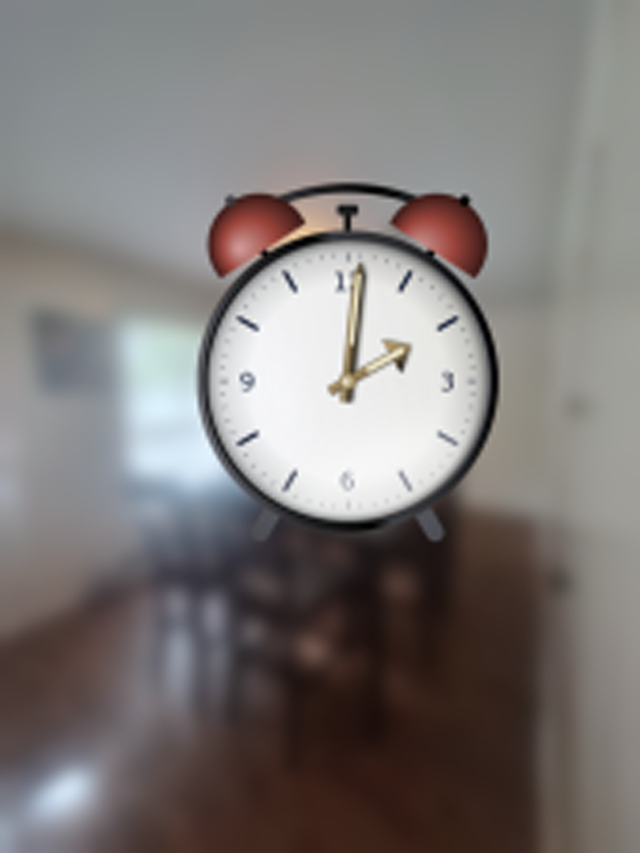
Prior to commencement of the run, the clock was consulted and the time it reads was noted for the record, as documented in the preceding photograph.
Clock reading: 2:01
